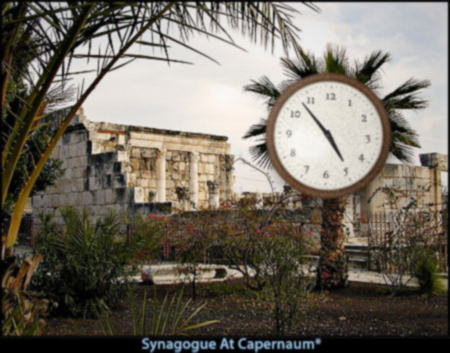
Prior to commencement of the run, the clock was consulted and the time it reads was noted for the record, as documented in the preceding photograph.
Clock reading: 4:53
